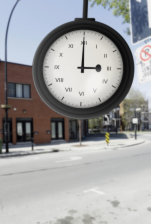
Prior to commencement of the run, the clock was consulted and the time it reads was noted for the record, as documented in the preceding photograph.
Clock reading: 3:00
